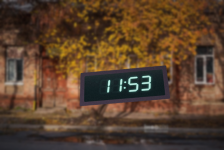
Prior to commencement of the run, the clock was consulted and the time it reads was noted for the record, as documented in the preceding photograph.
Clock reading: 11:53
